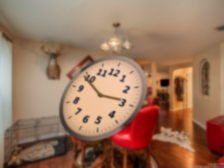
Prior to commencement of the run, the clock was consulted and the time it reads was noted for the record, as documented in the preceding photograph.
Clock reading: 2:49
